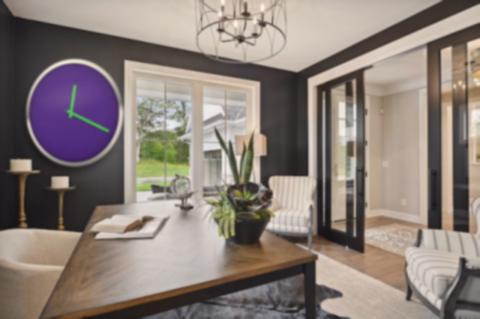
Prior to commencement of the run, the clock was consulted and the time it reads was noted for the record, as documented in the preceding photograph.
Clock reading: 12:19
